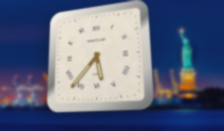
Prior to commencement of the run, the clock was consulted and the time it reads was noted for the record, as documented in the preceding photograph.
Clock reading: 5:37
